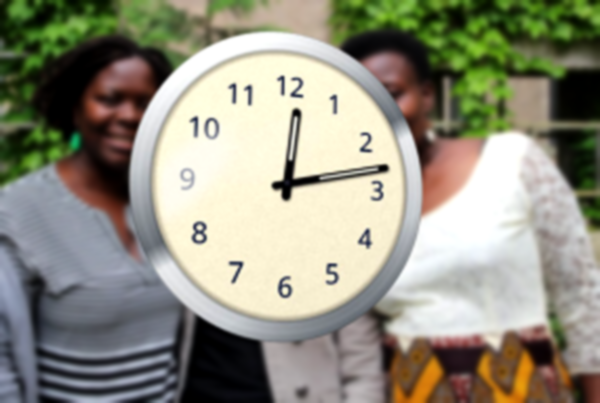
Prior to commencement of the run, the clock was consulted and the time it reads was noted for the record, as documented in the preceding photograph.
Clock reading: 12:13
